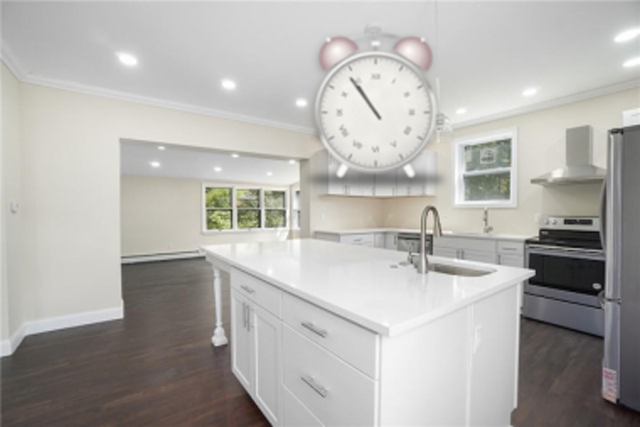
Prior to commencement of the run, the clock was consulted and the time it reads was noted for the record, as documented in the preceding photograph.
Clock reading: 10:54
